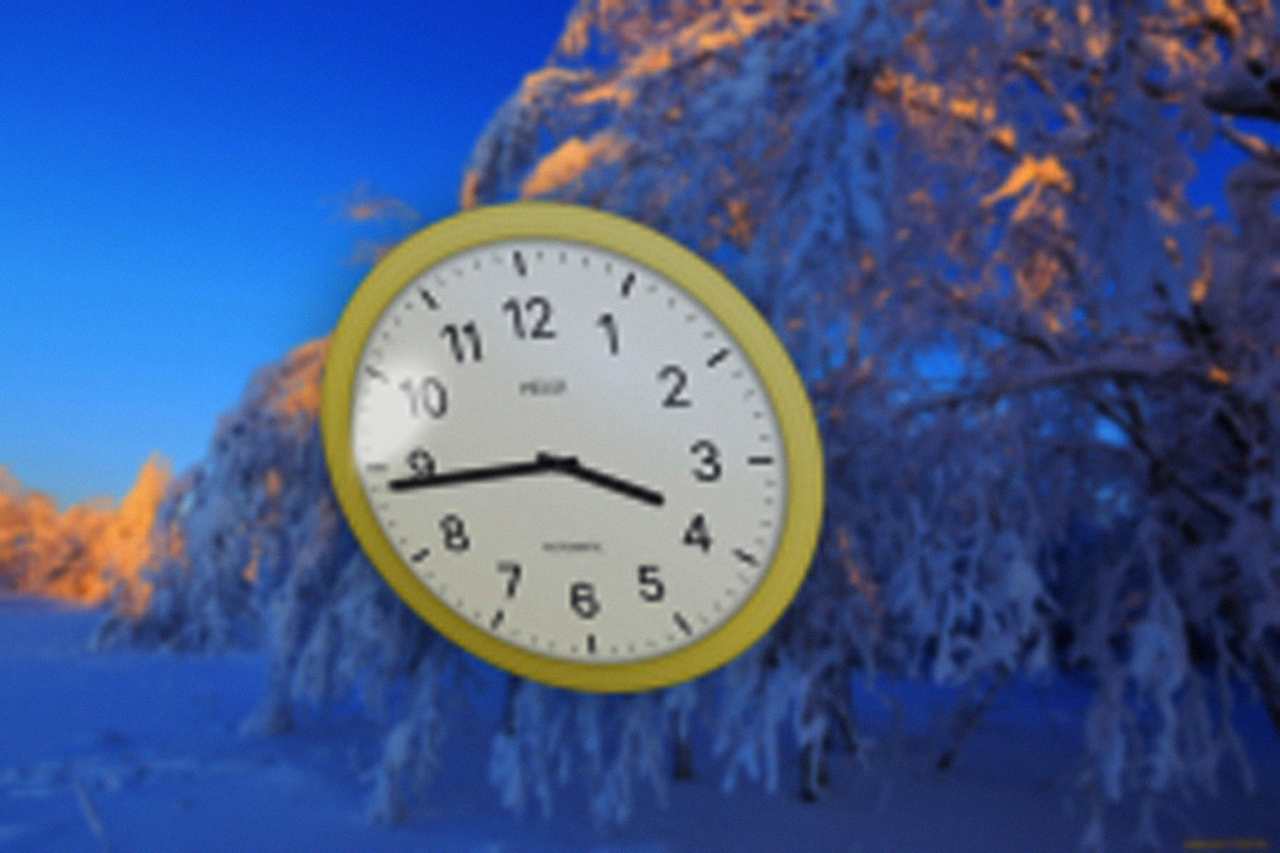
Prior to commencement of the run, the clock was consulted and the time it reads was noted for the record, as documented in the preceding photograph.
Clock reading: 3:44
